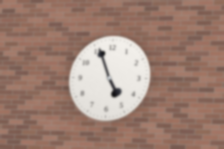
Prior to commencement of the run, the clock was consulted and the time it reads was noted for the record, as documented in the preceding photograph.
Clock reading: 4:56
